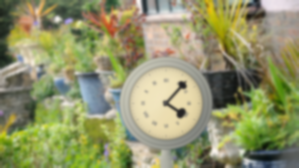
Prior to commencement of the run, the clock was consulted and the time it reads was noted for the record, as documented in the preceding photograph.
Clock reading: 4:07
